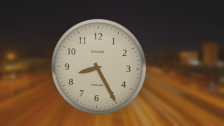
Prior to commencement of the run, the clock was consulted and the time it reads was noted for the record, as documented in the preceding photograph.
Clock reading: 8:25
